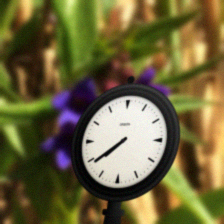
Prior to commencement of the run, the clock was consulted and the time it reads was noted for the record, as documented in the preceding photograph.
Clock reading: 7:39
